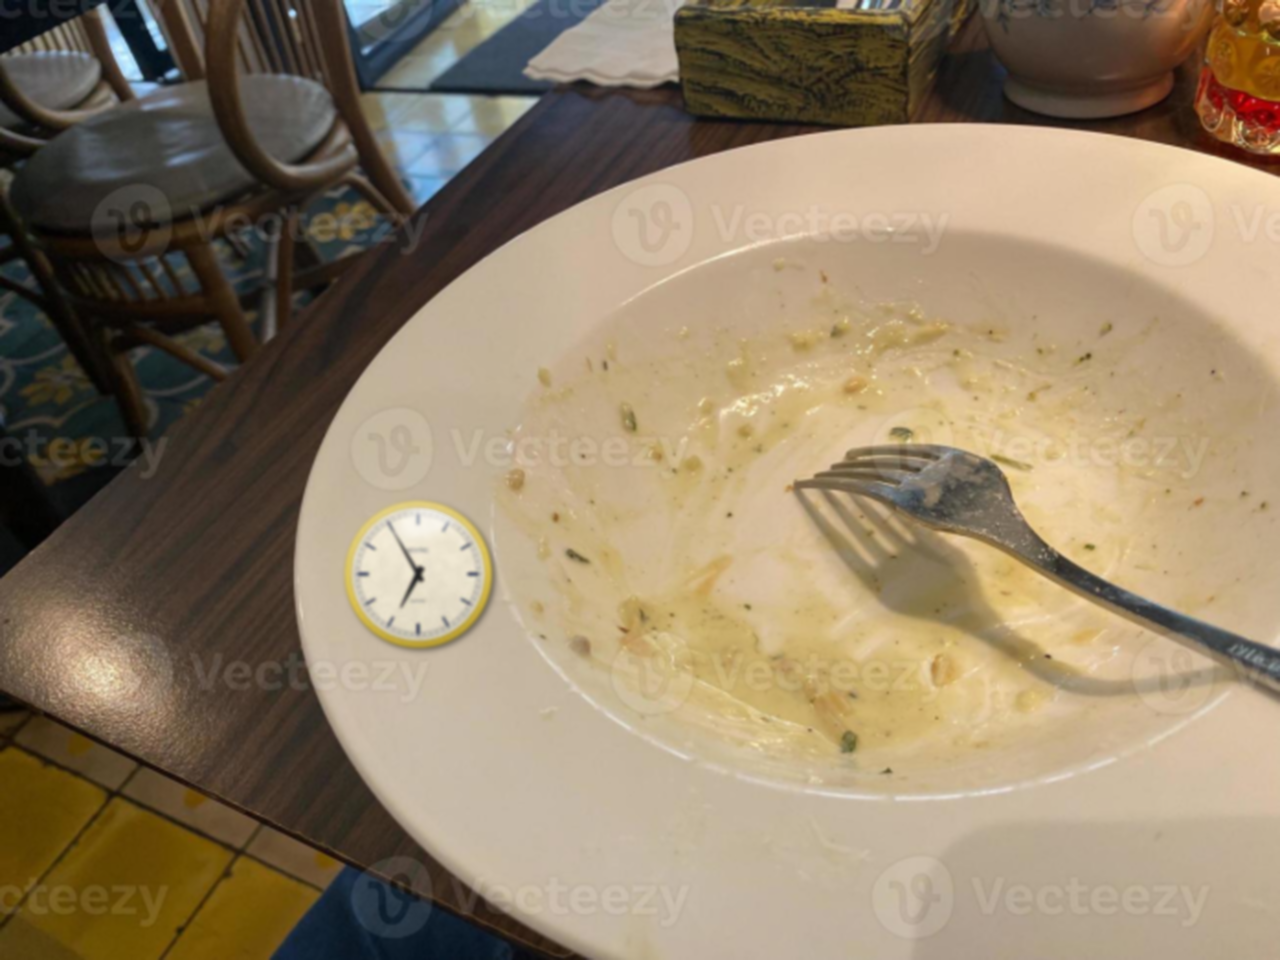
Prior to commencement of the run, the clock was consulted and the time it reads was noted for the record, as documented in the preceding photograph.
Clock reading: 6:55
